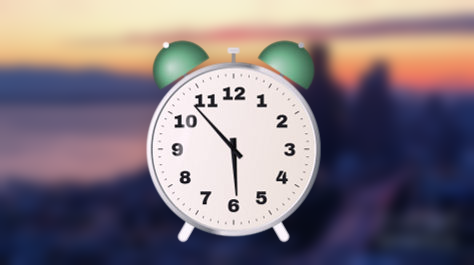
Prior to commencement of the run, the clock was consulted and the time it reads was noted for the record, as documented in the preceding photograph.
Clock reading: 5:53
